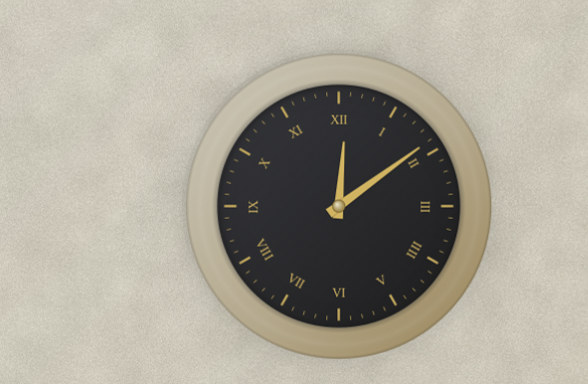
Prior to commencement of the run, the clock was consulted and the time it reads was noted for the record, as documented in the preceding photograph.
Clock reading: 12:09
